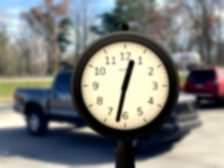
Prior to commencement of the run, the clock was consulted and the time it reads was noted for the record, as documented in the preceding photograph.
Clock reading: 12:32
